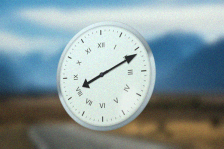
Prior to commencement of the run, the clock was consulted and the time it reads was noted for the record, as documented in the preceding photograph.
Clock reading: 8:11
